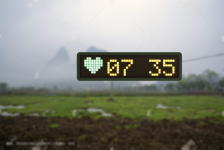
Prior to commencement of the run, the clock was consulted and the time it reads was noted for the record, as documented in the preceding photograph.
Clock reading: 7:35
